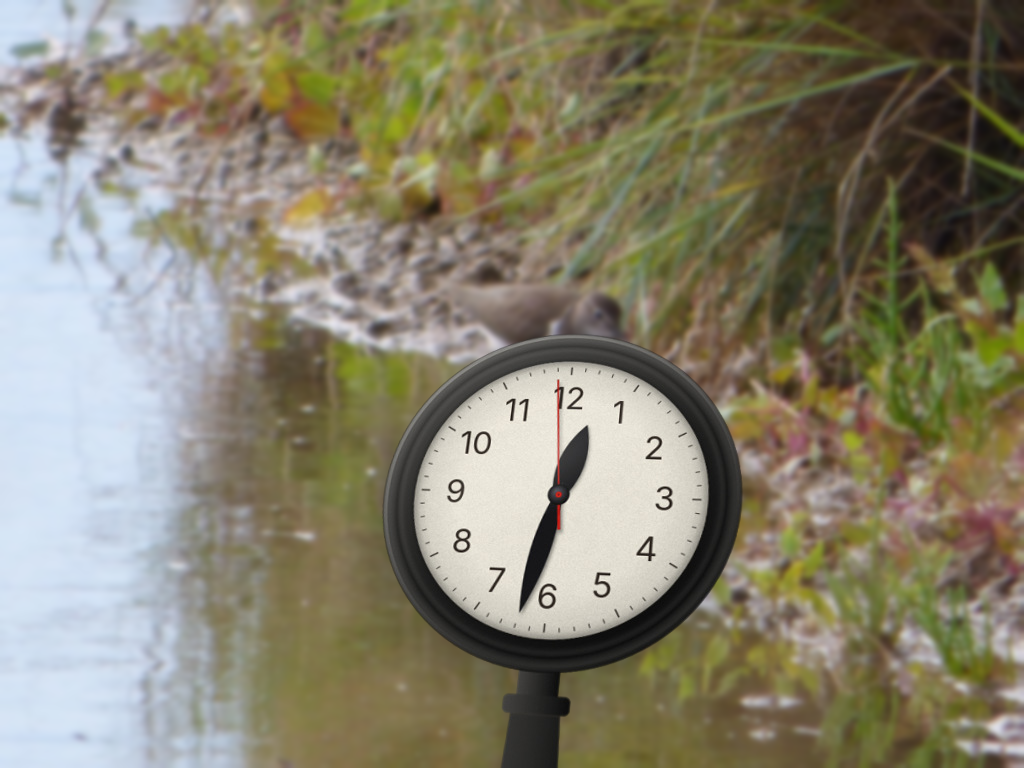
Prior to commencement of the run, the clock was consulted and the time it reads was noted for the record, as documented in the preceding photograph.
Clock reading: 12:31:59
